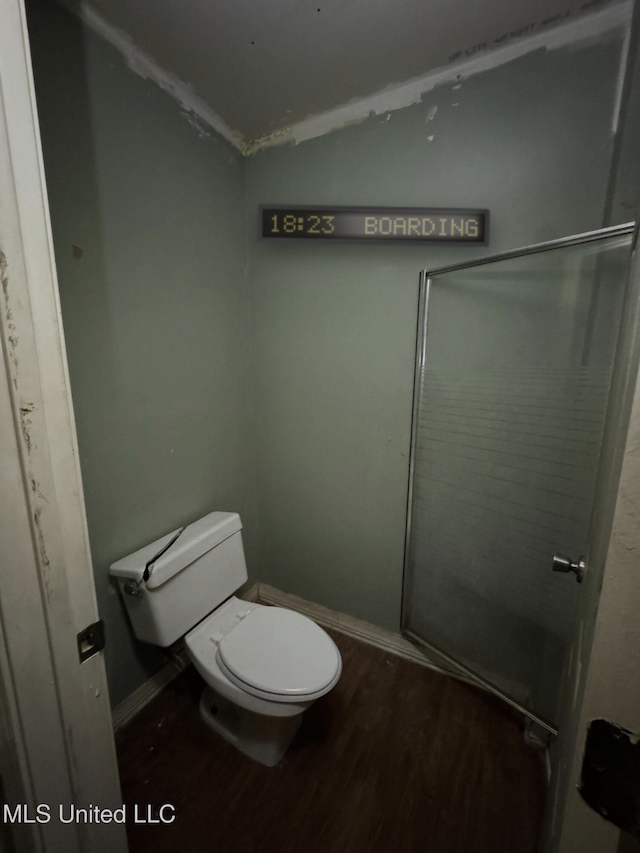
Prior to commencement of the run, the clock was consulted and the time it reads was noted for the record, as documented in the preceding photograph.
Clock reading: 18:23
